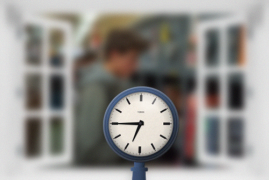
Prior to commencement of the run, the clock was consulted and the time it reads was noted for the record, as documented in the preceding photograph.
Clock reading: 6:45
